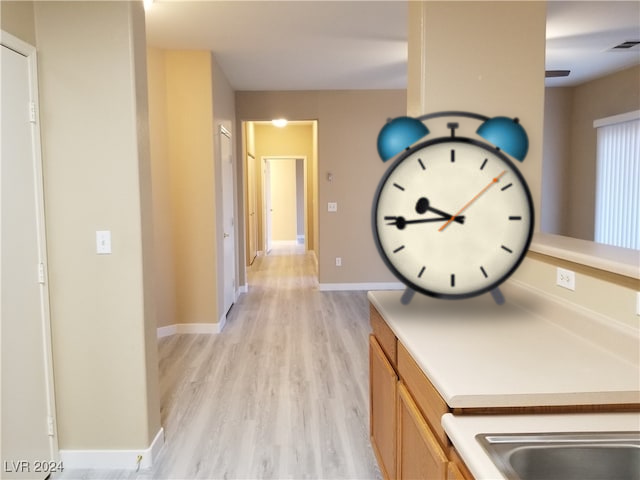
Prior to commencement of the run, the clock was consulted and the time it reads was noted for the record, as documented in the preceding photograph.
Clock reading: 9:44:08
